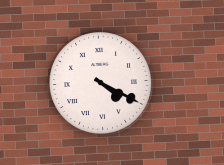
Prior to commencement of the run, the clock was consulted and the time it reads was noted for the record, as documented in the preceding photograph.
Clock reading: 4:20
